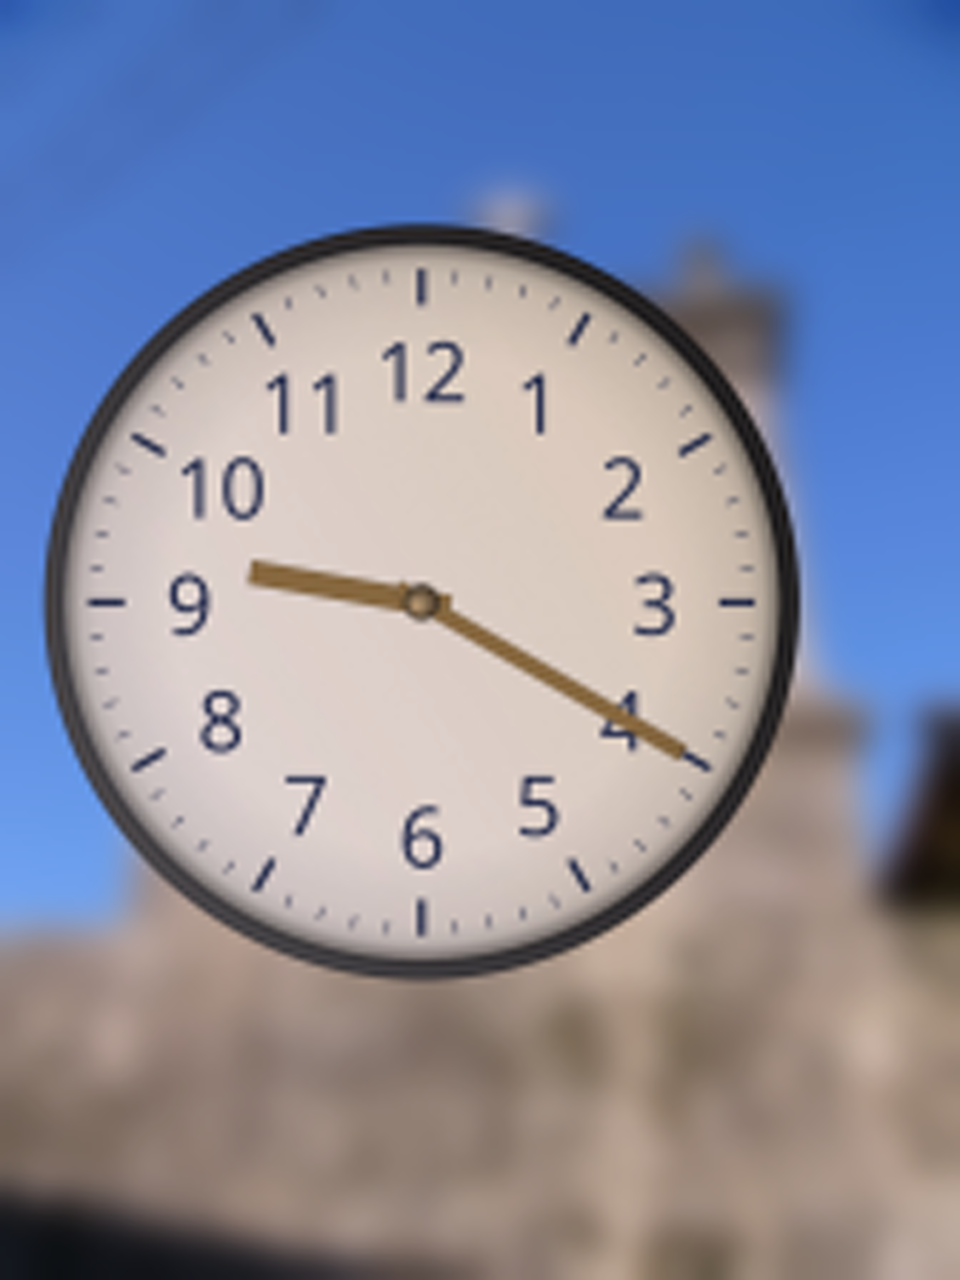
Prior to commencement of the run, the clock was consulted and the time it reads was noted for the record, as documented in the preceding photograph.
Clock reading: 9:20
